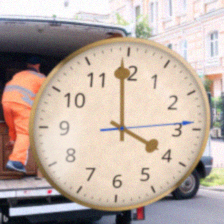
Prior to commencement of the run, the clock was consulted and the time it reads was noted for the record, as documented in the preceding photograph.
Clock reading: 3:59:14
